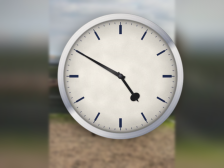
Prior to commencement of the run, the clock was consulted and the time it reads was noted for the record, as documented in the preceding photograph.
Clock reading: 4:50
